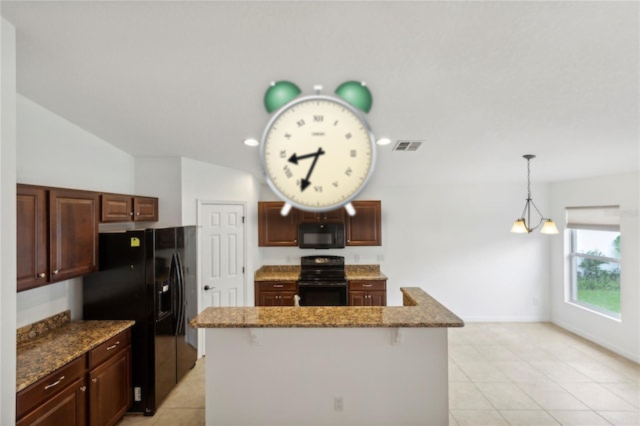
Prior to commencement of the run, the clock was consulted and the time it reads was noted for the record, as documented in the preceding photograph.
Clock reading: 8:34
